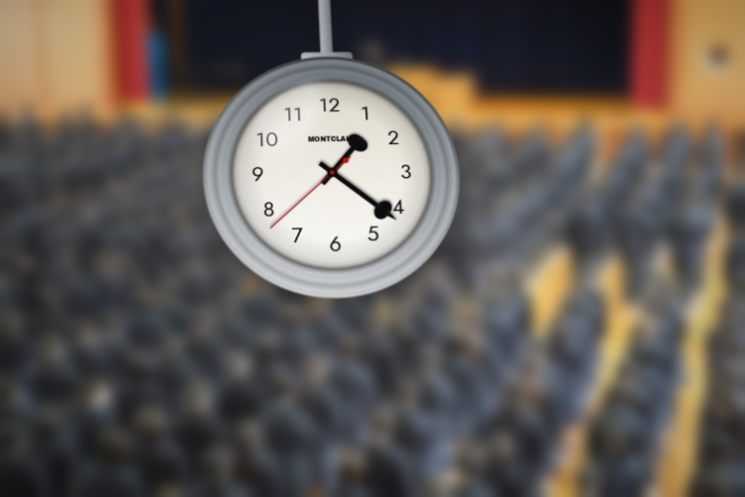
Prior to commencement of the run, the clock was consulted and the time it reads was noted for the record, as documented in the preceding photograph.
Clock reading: 1:21:38
